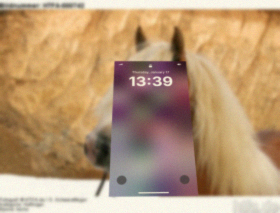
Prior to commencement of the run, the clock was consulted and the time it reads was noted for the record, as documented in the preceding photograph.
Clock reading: 13:39
